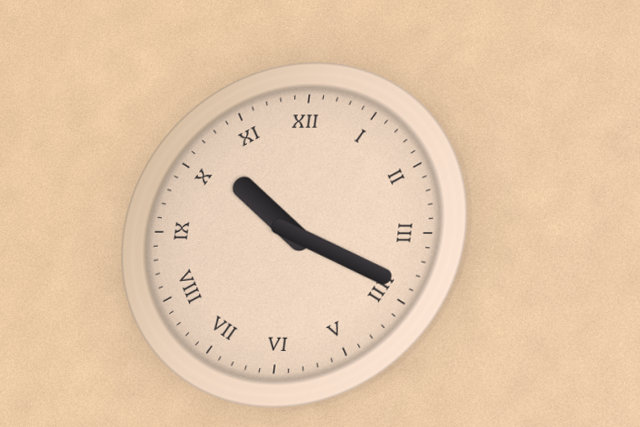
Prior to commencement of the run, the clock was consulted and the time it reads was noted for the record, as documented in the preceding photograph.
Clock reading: 10:19
